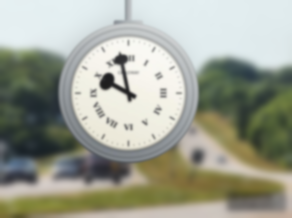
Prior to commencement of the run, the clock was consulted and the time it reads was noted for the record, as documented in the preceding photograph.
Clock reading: 9:58
